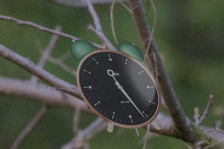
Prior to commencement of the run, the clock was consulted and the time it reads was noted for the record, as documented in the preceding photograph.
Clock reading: 11:26
